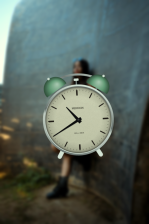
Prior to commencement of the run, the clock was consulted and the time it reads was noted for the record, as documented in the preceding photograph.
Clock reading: 10:40
